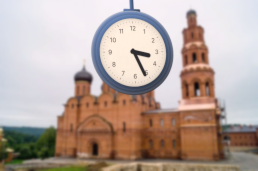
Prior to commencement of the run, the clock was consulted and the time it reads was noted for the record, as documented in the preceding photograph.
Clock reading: 3:26
